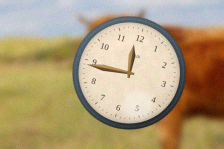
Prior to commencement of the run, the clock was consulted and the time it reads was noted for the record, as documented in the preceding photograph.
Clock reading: 11:44
